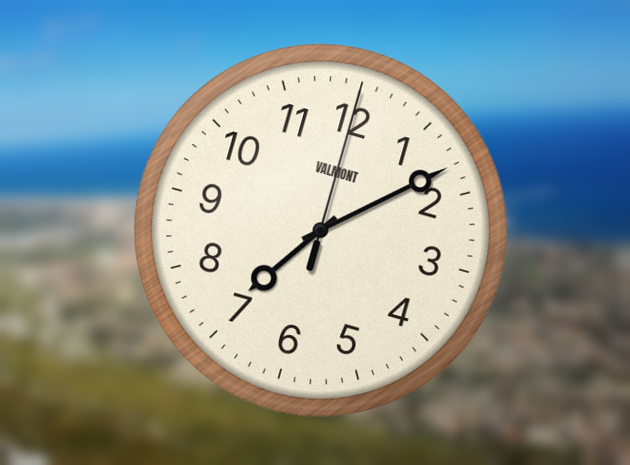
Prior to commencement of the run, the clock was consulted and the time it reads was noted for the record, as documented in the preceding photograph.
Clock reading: 7:08:00
